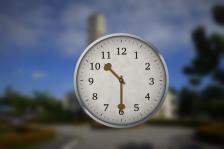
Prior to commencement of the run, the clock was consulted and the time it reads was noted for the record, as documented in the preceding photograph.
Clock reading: 10:30
